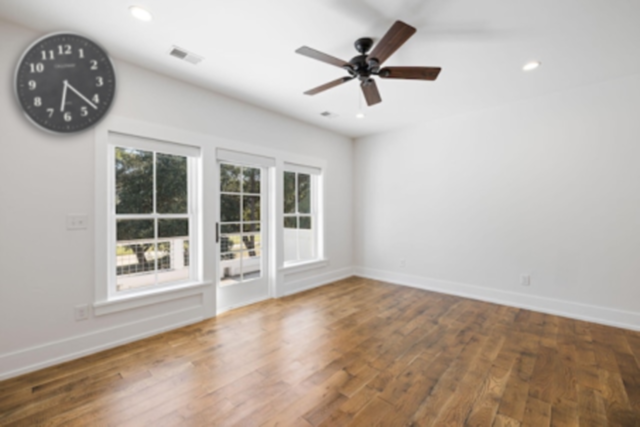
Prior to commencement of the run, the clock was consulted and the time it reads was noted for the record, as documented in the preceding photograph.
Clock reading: 6:22
